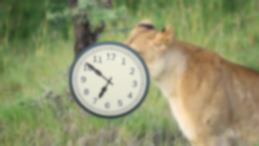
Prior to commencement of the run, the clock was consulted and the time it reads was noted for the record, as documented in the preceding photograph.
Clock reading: 6:51
